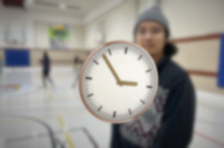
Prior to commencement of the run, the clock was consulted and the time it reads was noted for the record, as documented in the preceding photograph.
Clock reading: 2:53
